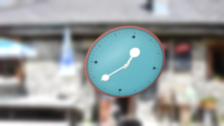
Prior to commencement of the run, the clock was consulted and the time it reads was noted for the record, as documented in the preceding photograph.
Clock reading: 12:38
